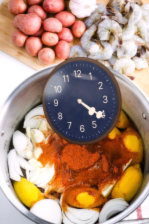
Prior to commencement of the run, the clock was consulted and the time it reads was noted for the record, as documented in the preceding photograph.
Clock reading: 4:21
